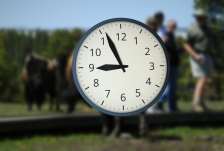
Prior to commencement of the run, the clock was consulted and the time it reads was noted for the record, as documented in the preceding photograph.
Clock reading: 8:56
